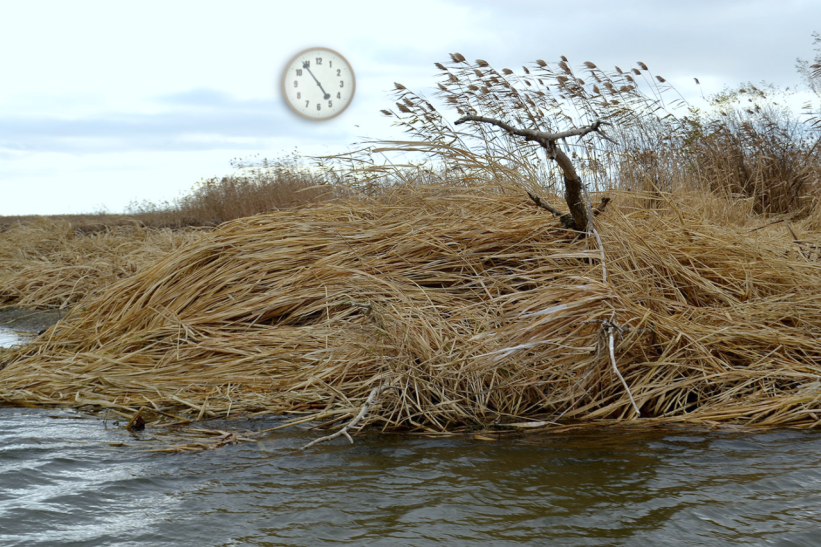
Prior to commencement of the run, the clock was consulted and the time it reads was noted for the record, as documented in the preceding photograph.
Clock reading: 4:54
